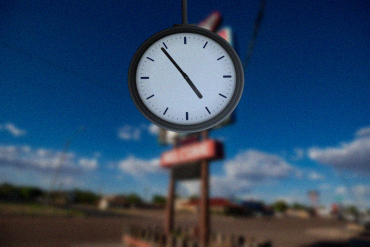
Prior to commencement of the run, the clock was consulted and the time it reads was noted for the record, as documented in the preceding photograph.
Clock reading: 4:54
